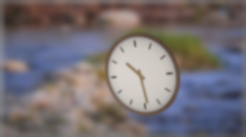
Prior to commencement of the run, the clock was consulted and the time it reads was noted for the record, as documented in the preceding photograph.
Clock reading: 10:29
